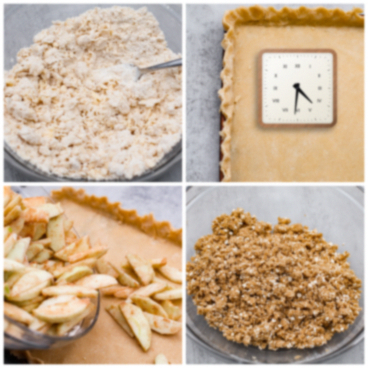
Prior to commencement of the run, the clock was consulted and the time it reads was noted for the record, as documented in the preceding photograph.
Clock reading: 4:31
